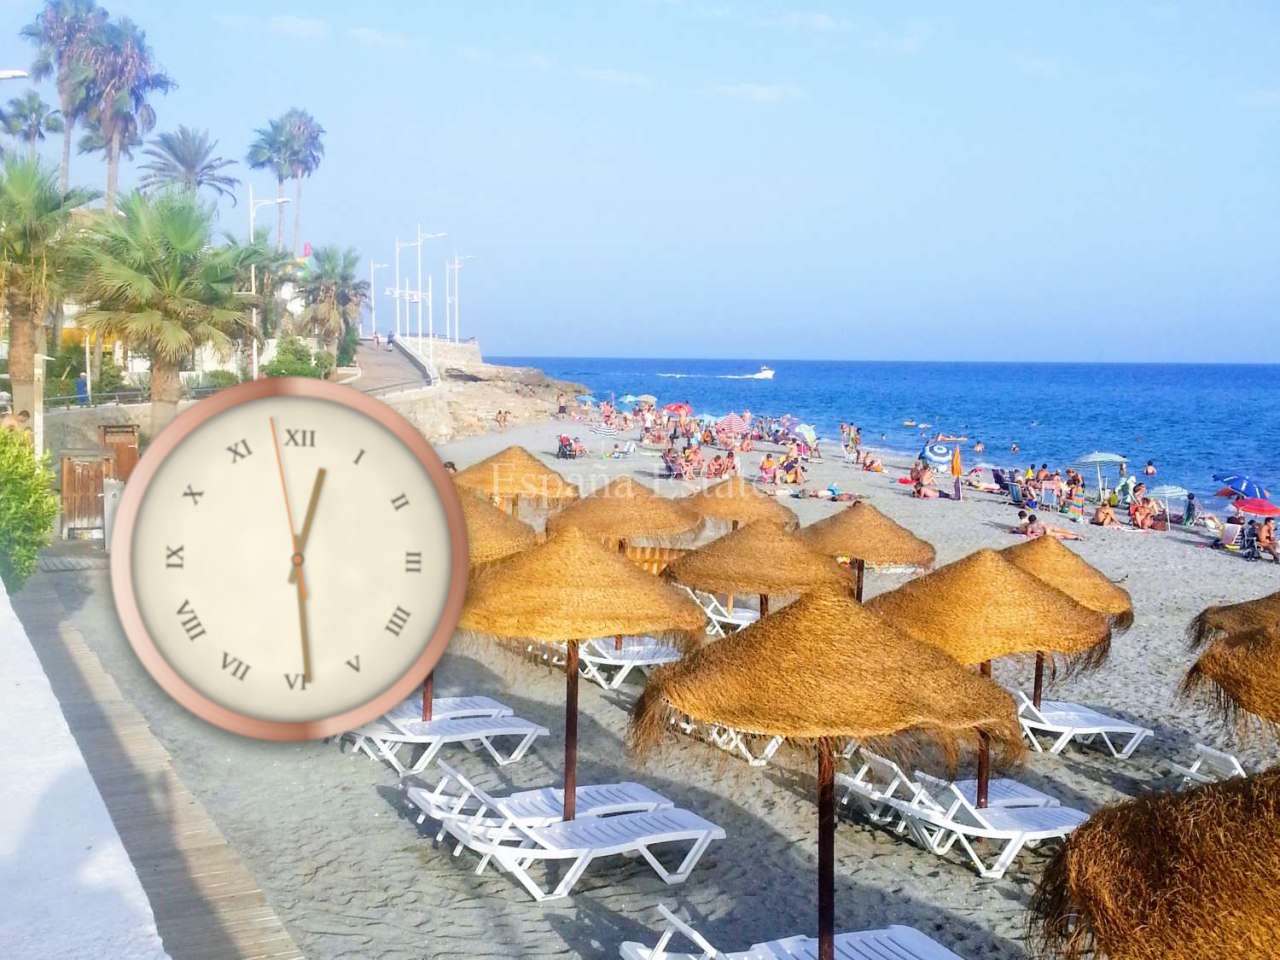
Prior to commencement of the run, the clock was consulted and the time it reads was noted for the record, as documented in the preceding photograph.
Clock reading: 12:28:58
